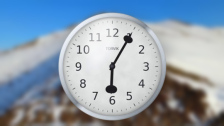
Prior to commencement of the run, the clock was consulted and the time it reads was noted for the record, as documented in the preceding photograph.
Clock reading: 6:05
